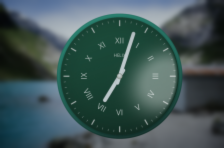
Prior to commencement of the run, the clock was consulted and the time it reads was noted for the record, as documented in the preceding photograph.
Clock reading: 7:03
